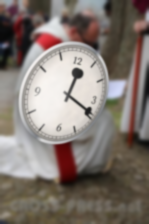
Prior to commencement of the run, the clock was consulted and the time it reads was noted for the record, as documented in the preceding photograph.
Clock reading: 12:19
